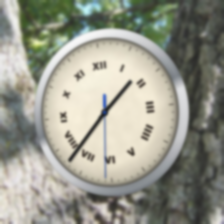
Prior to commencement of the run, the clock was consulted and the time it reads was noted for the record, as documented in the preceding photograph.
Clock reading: 1:37:31
